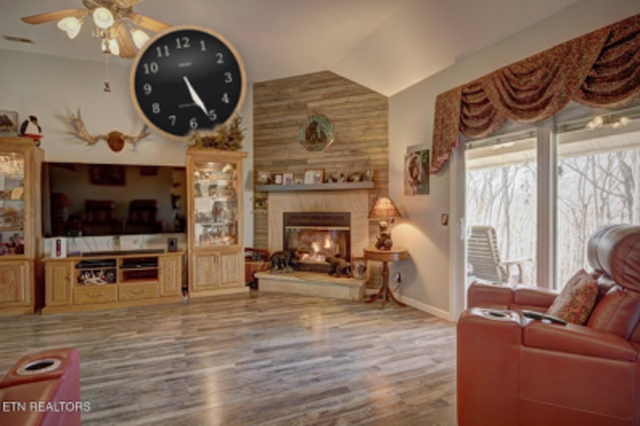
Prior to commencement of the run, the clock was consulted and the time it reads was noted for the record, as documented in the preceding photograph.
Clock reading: 5:26
